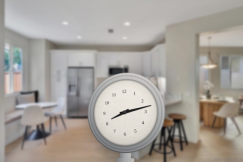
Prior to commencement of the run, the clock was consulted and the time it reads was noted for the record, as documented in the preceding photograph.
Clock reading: 8:13
